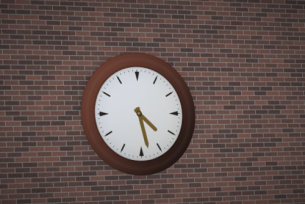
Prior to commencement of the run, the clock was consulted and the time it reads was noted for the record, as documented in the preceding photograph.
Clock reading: 4:28
